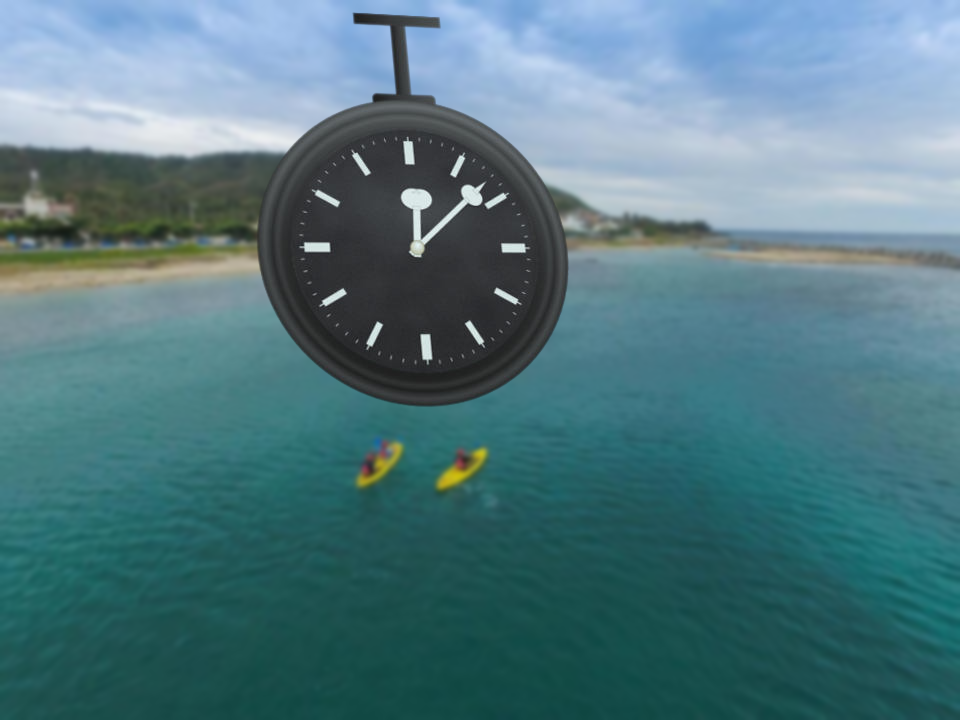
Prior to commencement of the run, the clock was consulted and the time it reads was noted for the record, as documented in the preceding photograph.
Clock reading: 12:08
